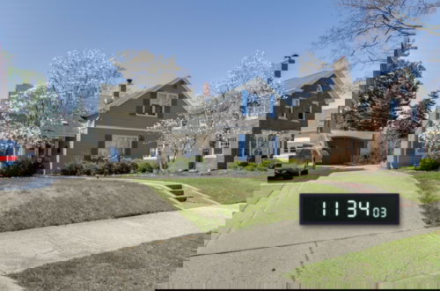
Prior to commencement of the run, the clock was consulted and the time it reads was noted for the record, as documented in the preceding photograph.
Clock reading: 11:34:03
